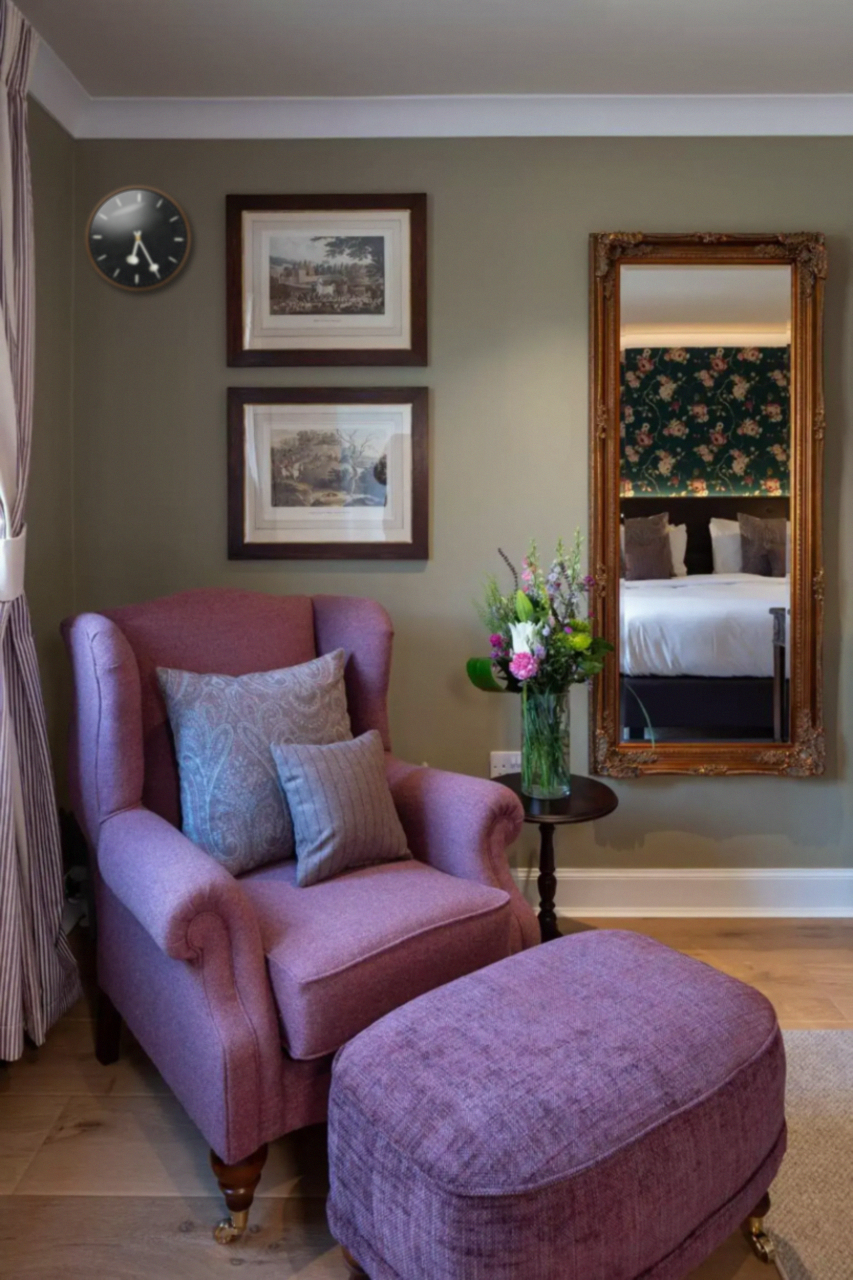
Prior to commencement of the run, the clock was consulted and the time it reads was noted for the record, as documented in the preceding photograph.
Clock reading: 6:25
